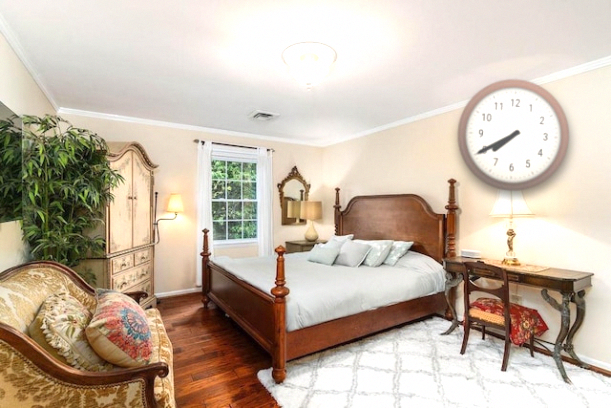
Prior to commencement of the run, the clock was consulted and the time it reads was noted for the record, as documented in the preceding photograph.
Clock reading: 7:40
